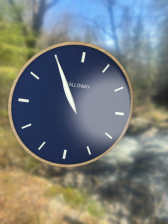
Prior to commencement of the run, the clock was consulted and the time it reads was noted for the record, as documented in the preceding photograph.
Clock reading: 10:55
